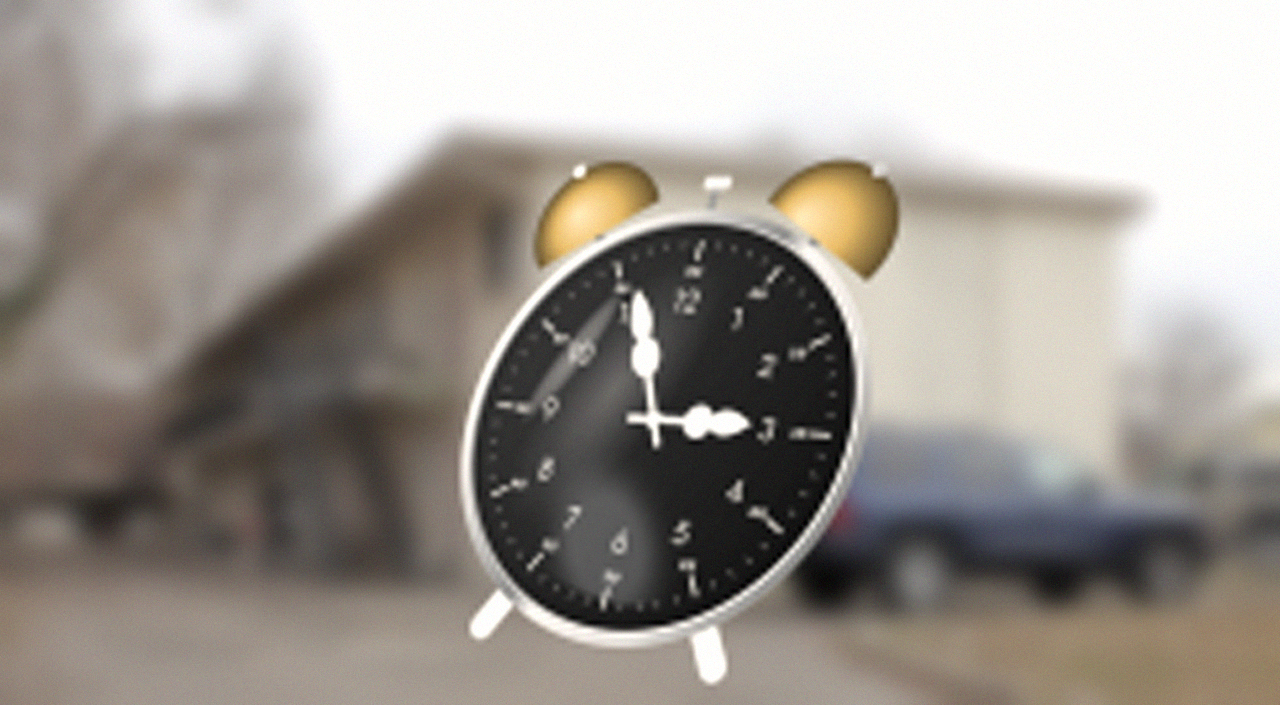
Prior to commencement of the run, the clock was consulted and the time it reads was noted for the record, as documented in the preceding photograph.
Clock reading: 2:56
